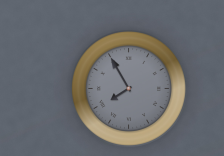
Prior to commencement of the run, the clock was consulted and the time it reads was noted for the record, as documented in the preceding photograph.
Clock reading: 7:55
